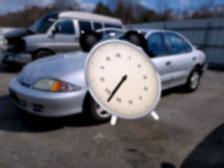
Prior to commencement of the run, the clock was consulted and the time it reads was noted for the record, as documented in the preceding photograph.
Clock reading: 7:38
